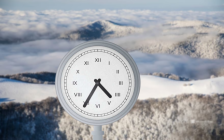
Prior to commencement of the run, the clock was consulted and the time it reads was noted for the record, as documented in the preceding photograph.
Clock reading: 4:35
